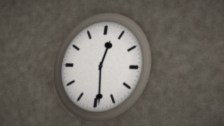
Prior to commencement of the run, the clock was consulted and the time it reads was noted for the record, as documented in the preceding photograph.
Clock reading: 12:29
